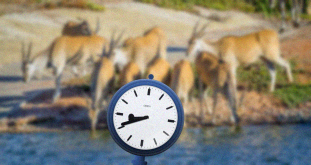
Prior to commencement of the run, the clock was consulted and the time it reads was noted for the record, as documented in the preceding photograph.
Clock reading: 8:41
